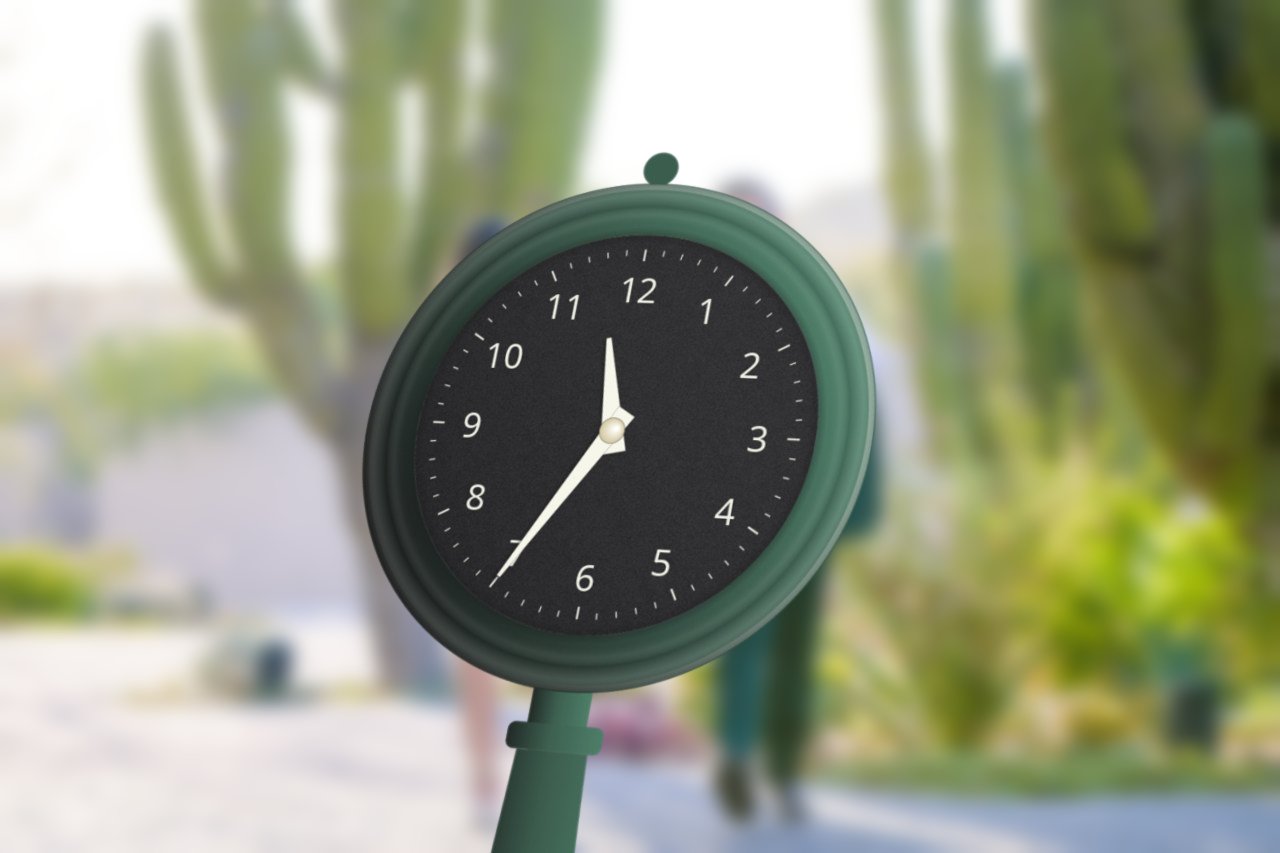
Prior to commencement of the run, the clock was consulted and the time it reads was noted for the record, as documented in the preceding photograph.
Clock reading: 11:35
